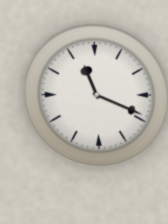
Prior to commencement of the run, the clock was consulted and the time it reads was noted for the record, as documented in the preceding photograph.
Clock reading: 11:19
